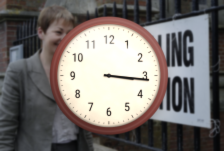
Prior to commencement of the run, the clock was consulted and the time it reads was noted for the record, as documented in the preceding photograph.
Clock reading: 3:16
